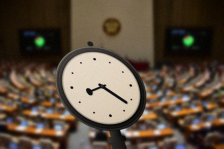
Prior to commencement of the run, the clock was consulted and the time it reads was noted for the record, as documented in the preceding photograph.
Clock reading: 8:22
